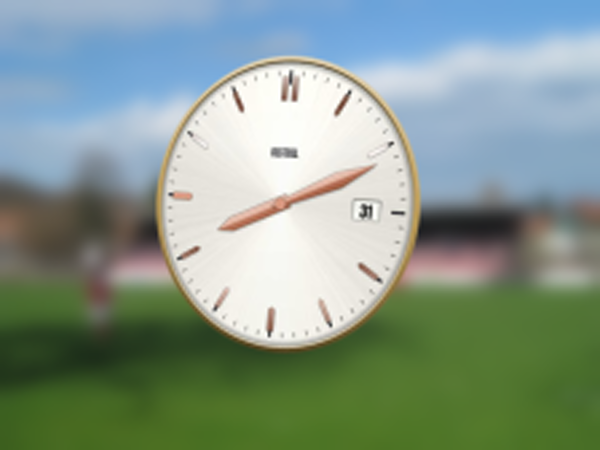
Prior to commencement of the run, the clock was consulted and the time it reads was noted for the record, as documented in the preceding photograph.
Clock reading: 8:11
